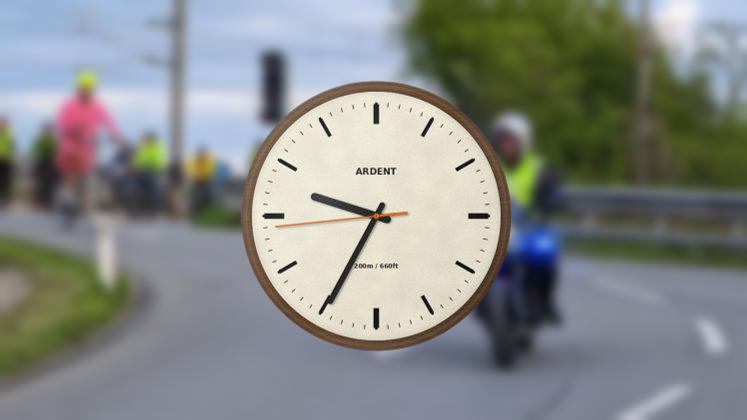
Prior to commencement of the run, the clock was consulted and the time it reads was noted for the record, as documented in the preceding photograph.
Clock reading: 9:34:44
